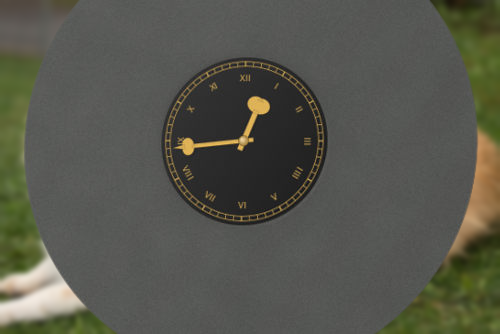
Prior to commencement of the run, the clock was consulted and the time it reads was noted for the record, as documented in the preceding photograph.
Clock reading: 12:44
